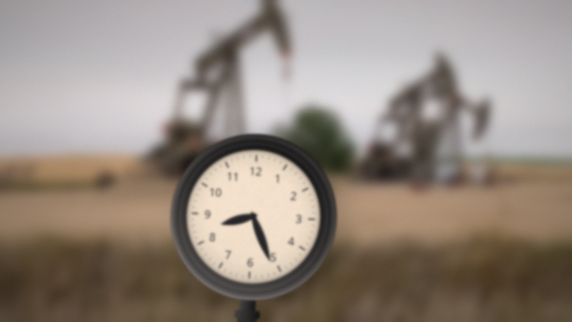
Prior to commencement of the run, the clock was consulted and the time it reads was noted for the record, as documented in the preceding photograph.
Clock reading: 8:26
